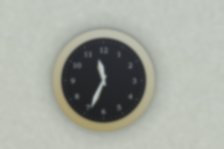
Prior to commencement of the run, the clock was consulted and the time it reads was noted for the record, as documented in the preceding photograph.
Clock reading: 11:34
